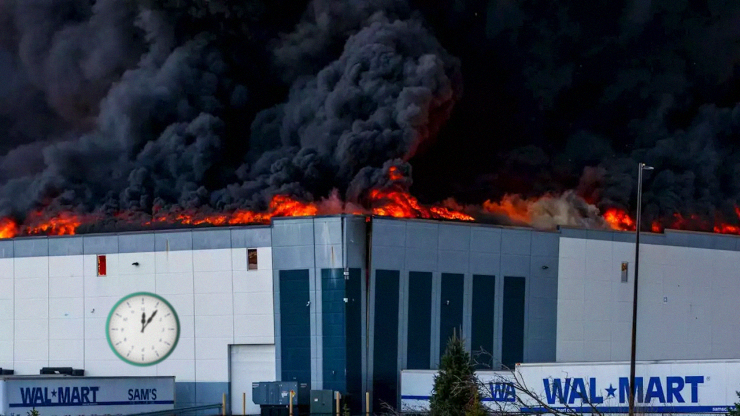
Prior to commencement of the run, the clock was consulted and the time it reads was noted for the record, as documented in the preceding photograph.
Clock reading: 12:06
